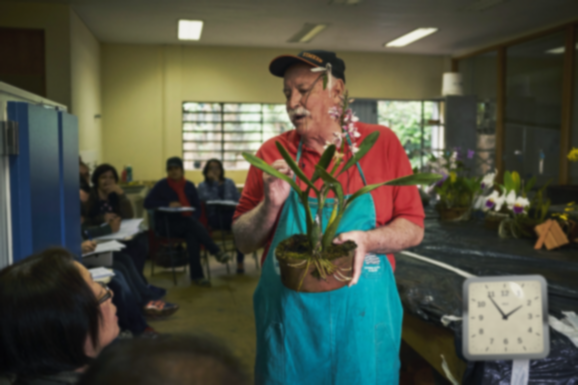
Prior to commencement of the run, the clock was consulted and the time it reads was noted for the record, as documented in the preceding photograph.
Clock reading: 1:54
